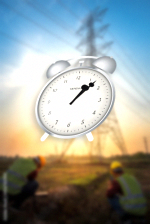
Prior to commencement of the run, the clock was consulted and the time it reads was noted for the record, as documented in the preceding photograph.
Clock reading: 1:07
